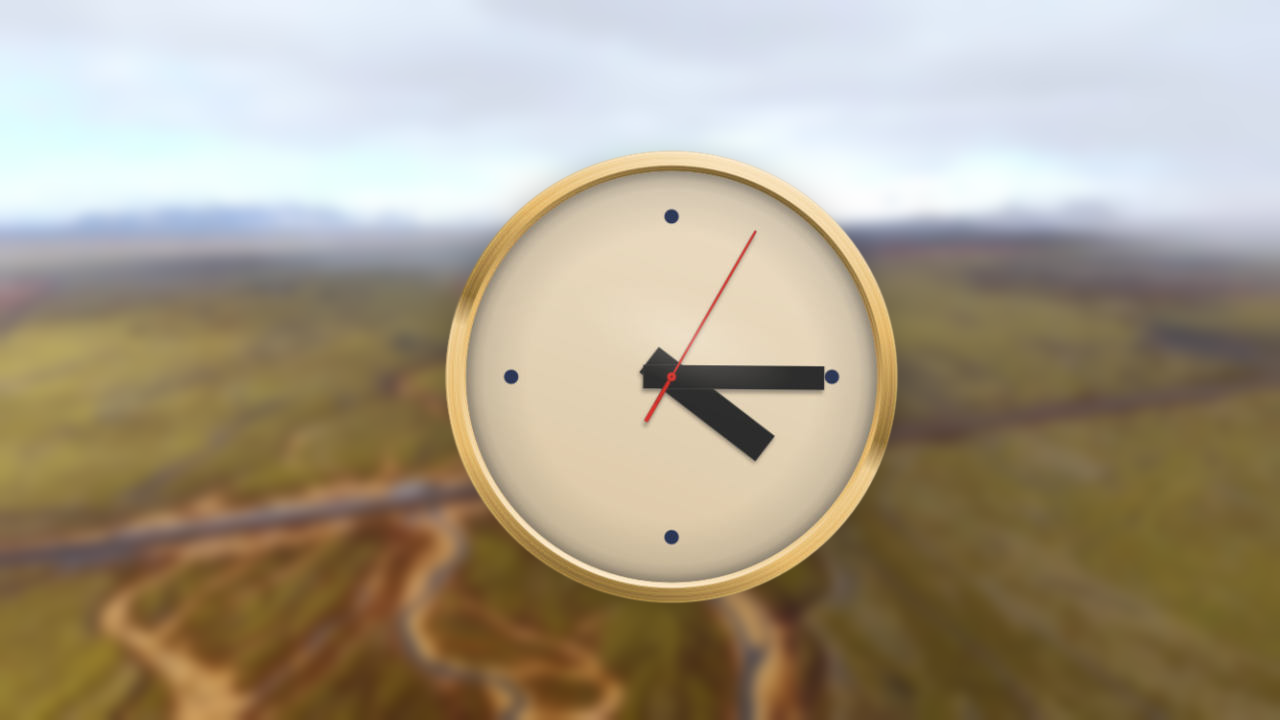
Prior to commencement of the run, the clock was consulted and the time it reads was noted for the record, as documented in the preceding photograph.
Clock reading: 4:15:05
